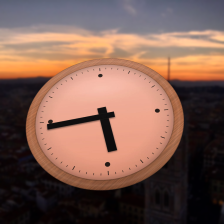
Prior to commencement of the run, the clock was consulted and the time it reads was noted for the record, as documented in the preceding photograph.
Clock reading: 5:44
